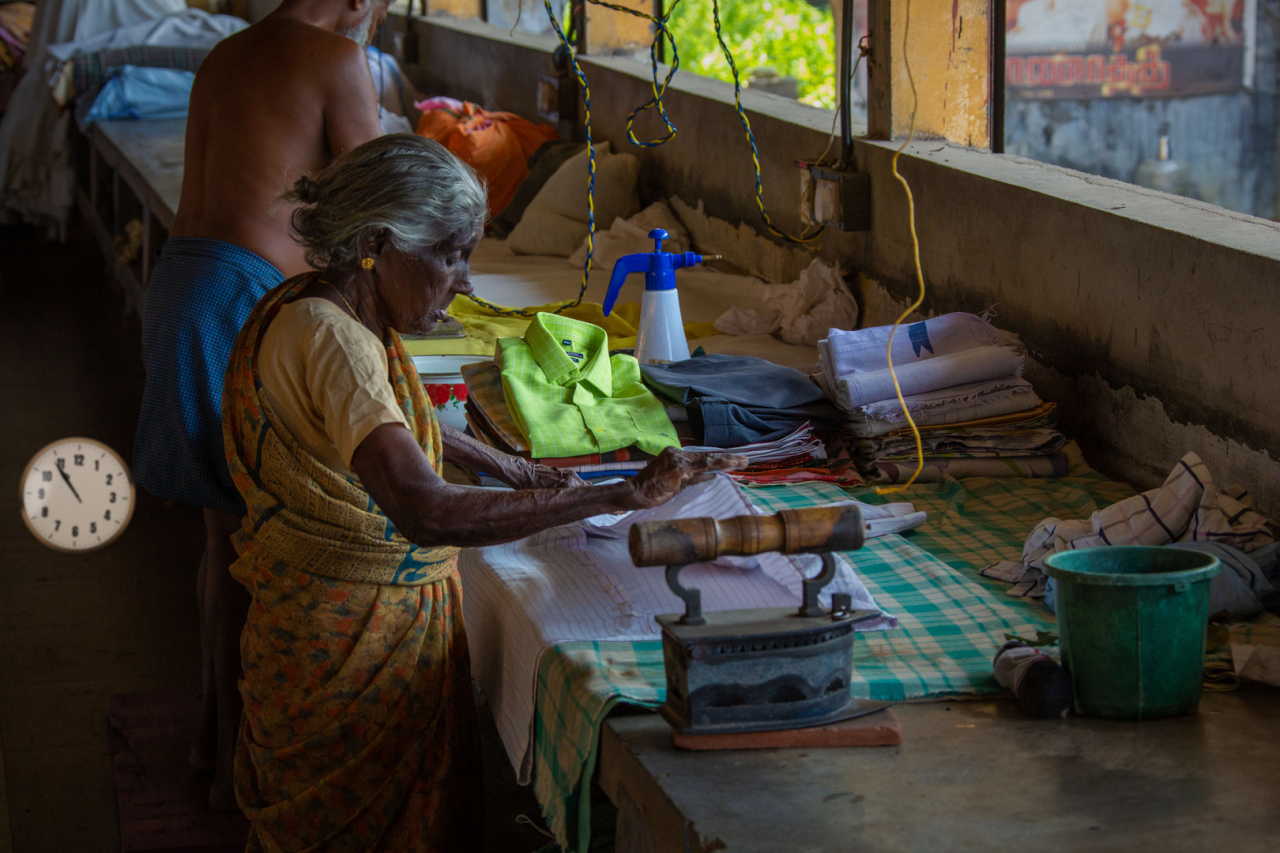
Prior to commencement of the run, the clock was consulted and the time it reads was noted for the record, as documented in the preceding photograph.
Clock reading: 10:54
